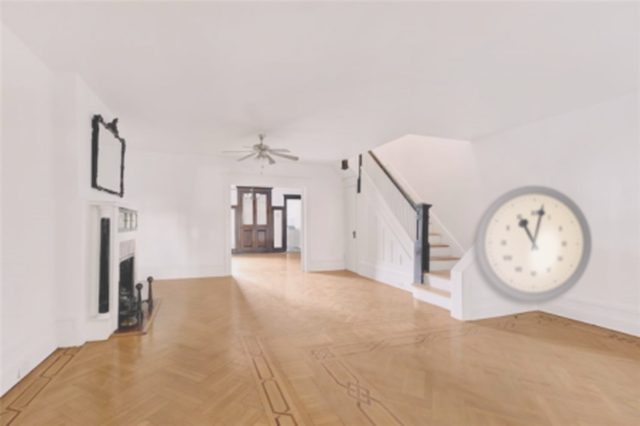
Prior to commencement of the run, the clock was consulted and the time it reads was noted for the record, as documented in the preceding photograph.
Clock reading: 11:02
